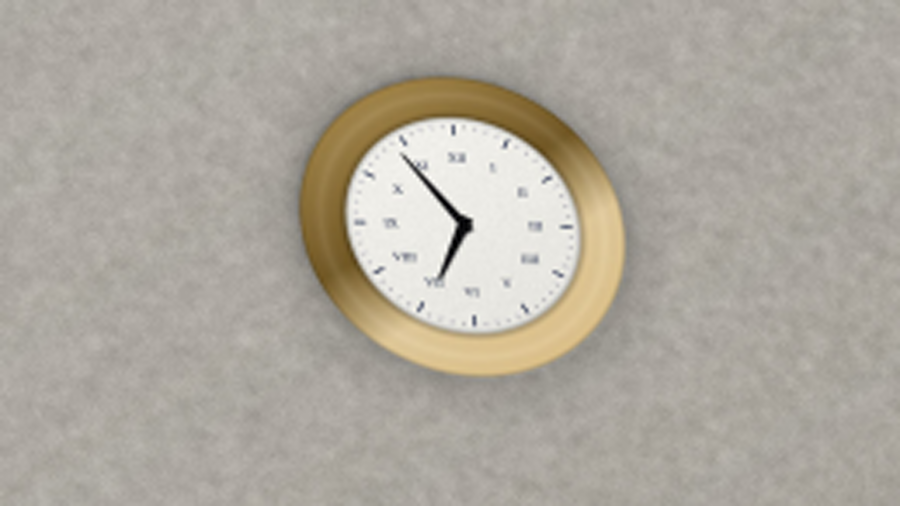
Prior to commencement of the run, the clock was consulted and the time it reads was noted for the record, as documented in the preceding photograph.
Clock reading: 6:54
